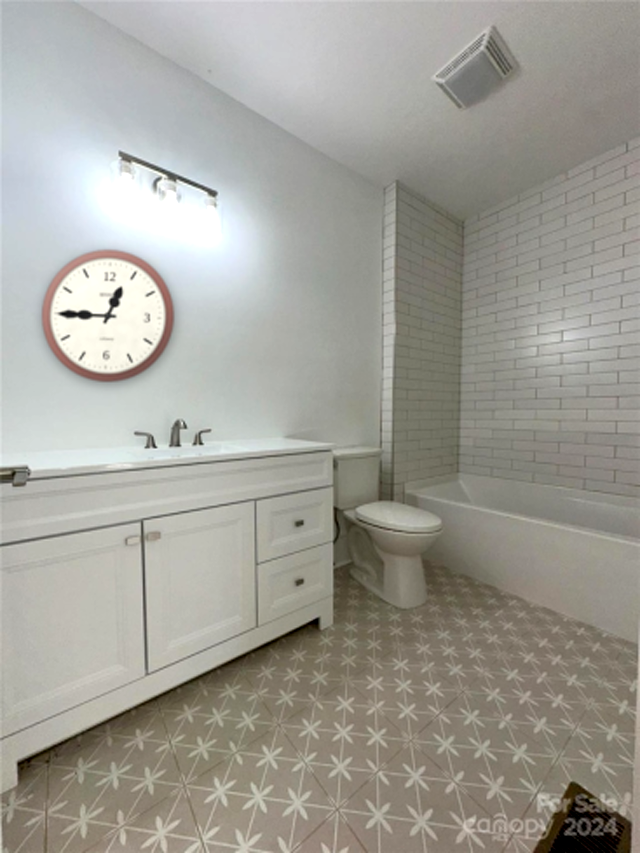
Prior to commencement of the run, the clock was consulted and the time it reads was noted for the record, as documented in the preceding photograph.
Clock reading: 12:45
